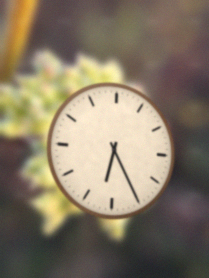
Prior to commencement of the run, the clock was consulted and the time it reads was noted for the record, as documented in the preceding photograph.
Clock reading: 6:25
